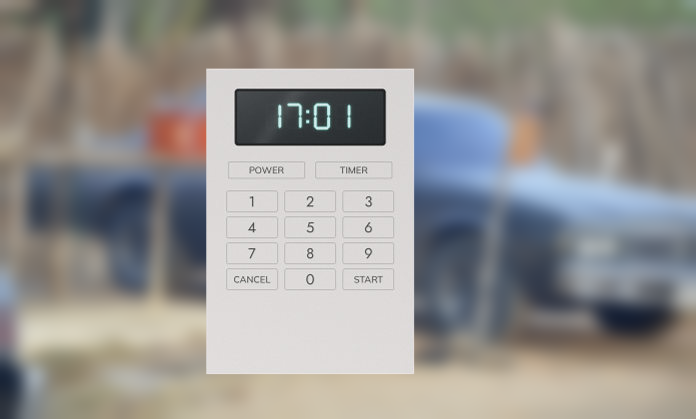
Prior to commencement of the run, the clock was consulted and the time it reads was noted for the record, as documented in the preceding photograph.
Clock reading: 17:01
